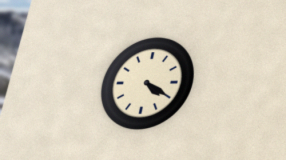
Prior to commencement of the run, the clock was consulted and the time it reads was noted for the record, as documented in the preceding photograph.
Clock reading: 4:20
